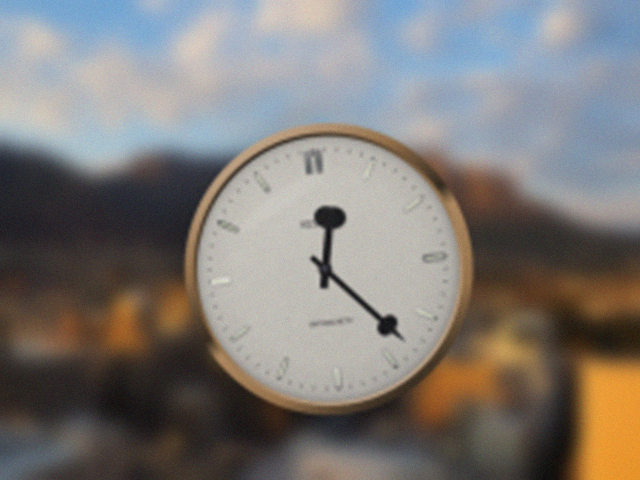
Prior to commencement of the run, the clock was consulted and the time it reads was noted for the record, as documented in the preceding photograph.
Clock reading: 12:23
